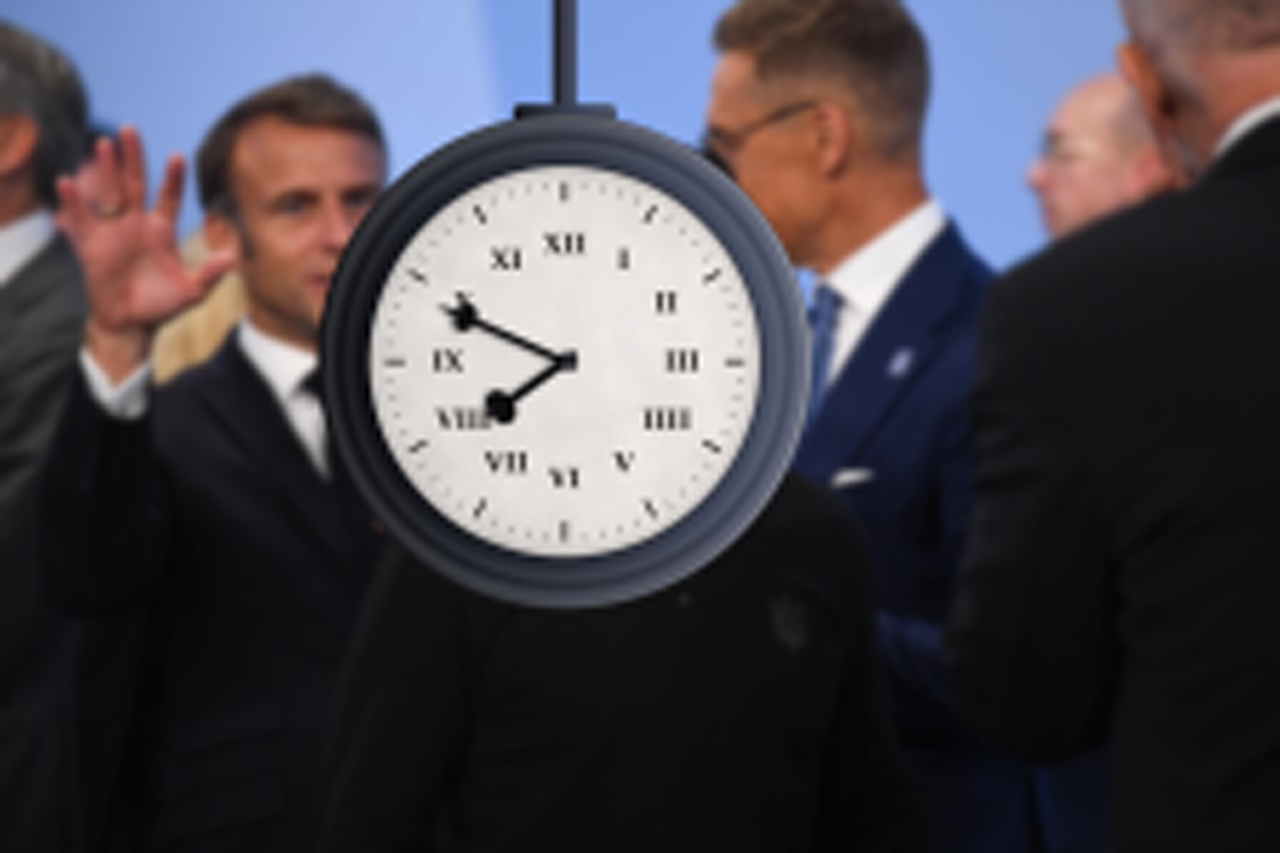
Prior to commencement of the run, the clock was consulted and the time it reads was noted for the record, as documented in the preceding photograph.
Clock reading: 7:49
